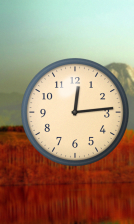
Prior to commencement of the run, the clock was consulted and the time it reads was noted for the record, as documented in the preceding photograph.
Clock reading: 12:14
